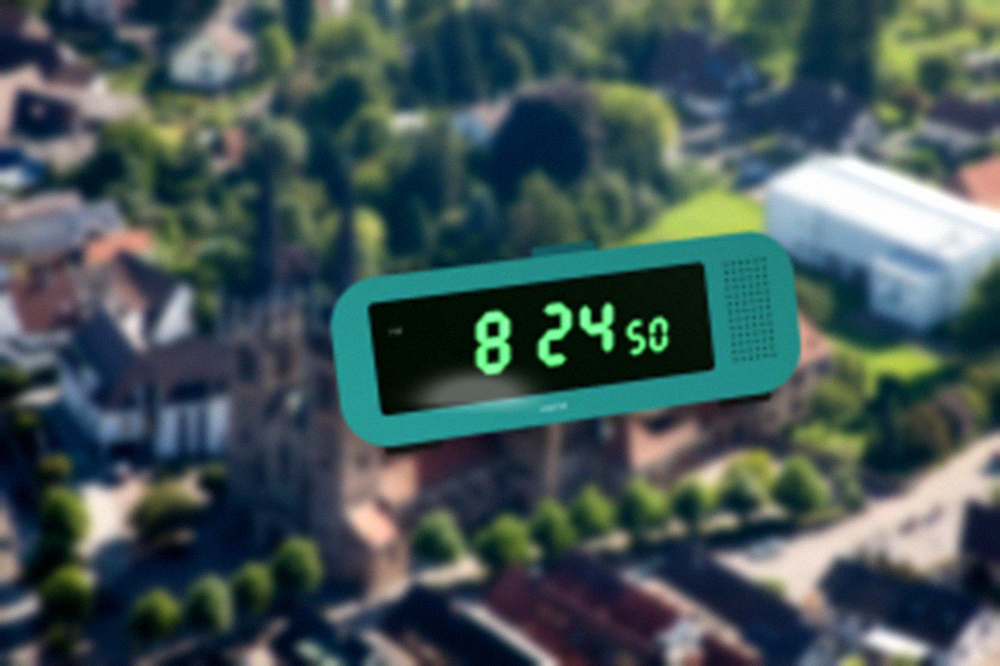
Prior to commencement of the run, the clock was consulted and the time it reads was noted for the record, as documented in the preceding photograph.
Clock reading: 8:24:50
